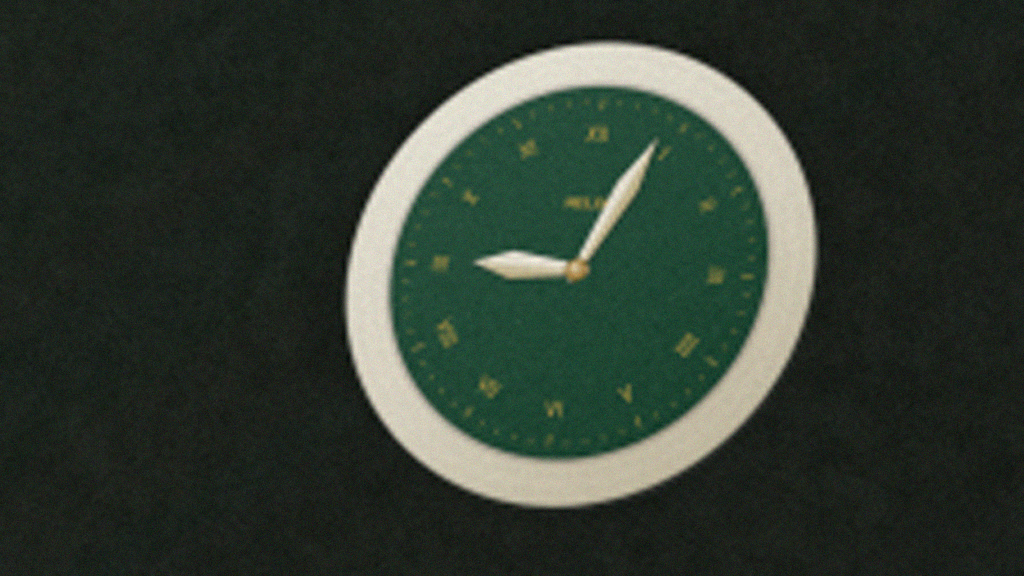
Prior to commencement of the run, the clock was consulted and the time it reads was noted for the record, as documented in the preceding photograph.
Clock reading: 9:04
